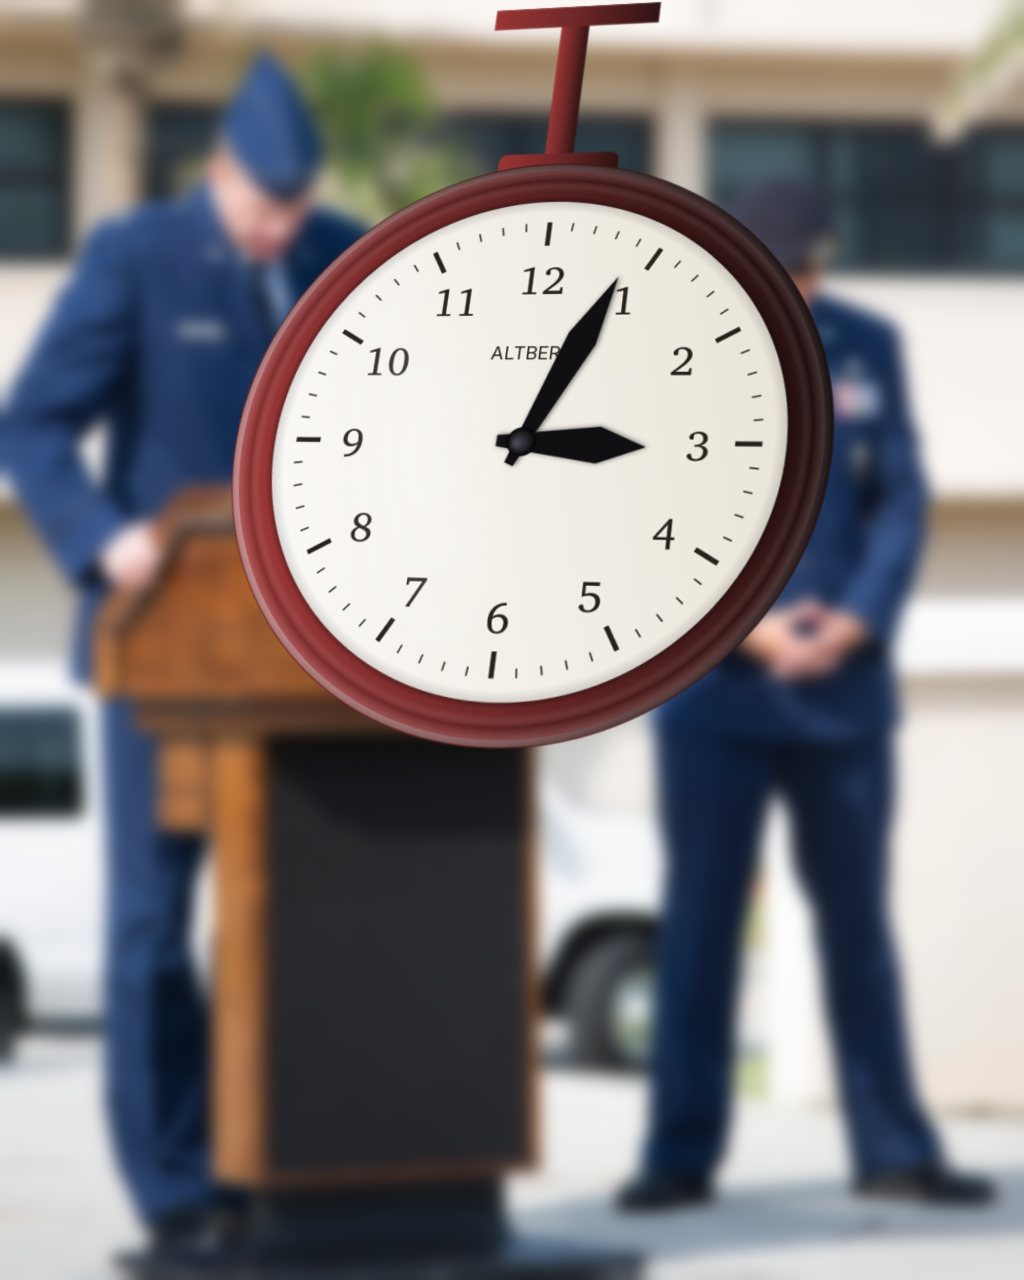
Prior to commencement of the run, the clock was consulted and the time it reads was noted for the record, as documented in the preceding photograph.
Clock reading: 3:04
